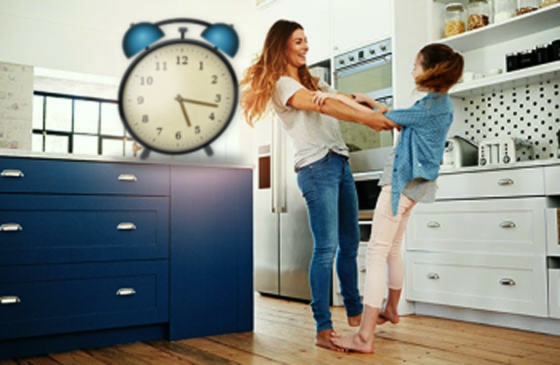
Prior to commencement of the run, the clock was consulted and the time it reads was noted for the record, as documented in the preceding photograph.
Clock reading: 5:17
